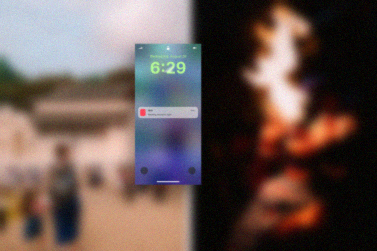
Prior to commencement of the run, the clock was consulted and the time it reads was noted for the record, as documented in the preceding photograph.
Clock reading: 6:29
